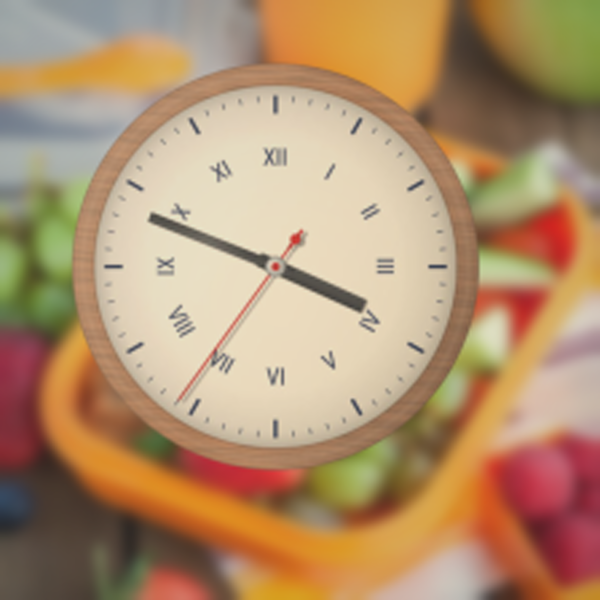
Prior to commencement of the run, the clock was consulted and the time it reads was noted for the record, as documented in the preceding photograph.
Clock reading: 3:48:36
